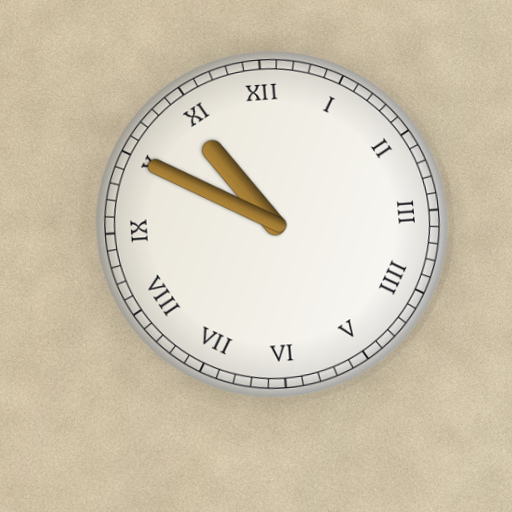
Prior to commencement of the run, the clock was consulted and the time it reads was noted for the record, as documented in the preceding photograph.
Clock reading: 10:50
